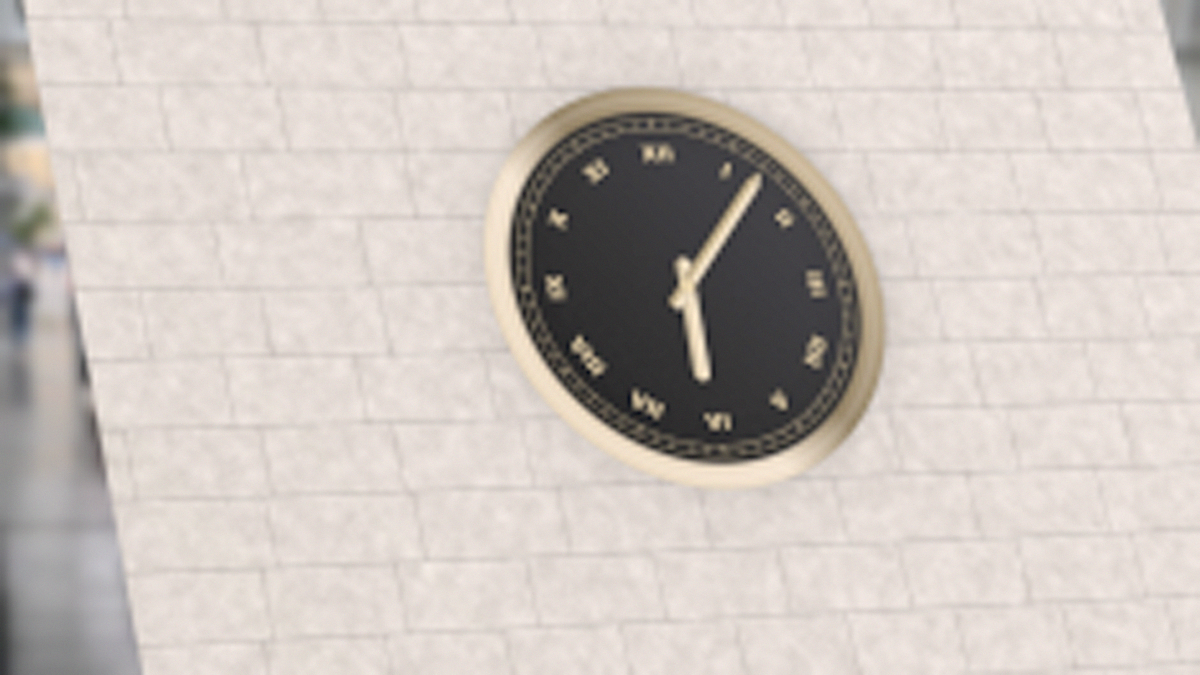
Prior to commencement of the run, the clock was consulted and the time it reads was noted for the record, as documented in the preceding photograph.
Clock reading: 6:07
